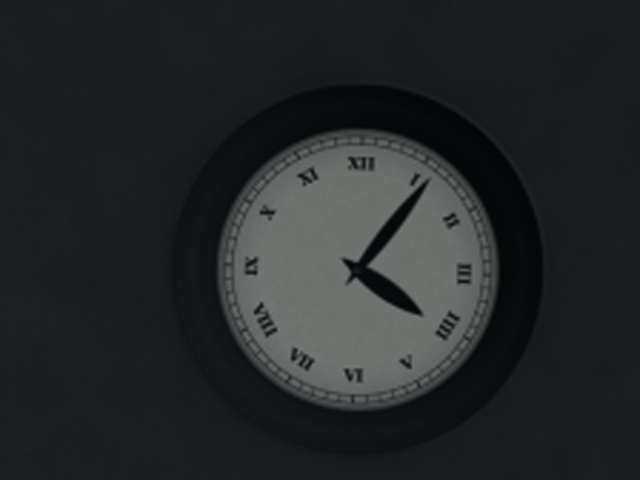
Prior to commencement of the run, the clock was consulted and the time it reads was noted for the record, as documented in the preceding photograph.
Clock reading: 4:06
